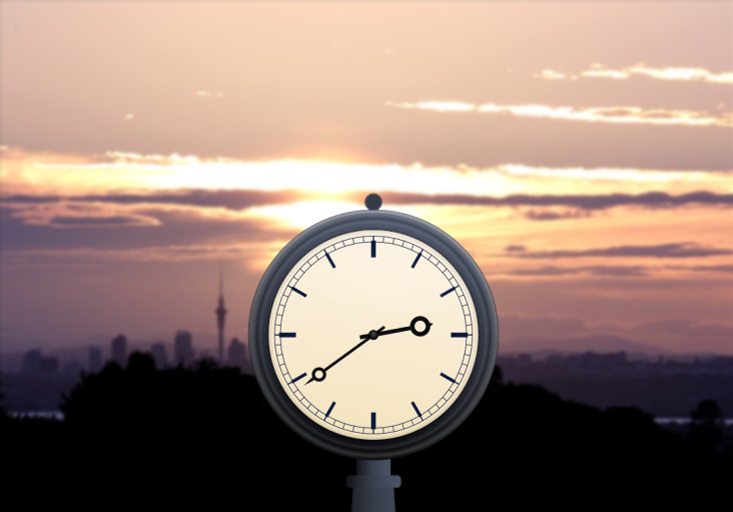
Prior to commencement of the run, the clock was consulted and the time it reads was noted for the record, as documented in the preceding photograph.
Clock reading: 2:39
